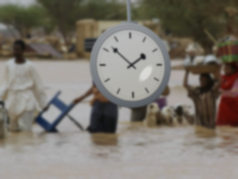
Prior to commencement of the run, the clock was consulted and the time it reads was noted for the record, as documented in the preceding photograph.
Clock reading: 1:52
